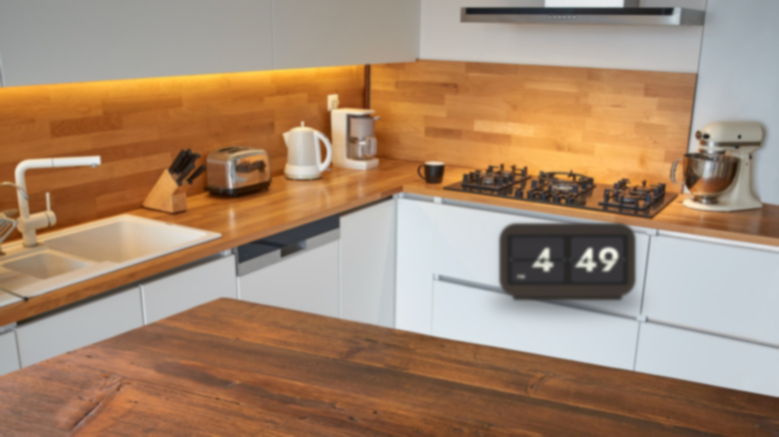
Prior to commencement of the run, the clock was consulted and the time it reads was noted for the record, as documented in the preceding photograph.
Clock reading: 4:49
